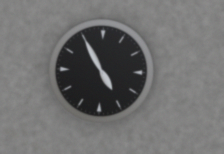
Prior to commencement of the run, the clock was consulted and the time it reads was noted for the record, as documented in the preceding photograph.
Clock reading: 4:55
